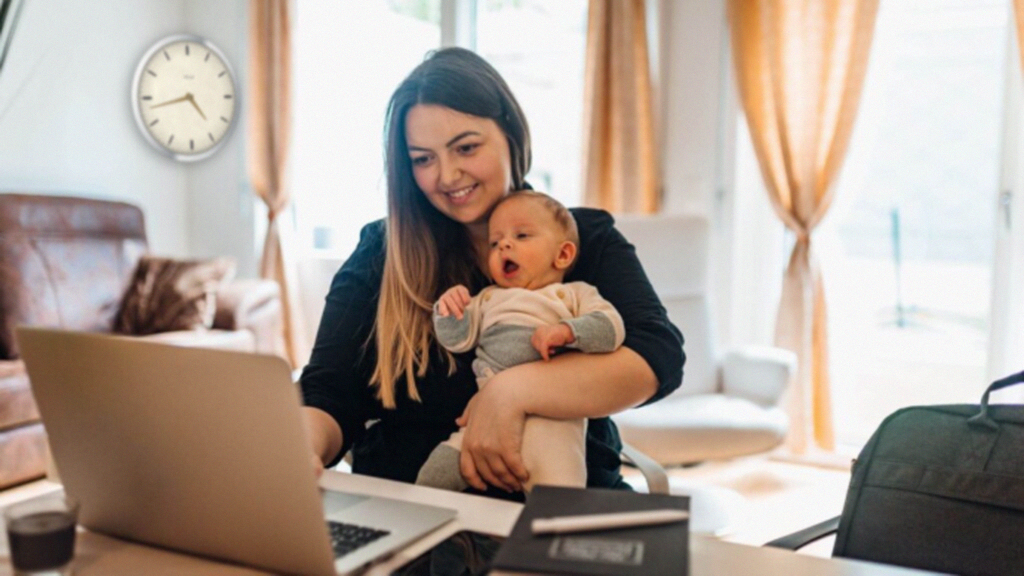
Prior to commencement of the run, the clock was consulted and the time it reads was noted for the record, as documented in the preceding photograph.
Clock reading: 4:43
